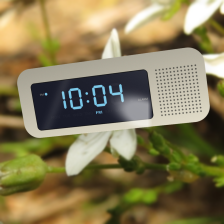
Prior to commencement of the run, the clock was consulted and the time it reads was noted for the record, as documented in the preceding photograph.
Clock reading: 10:04
